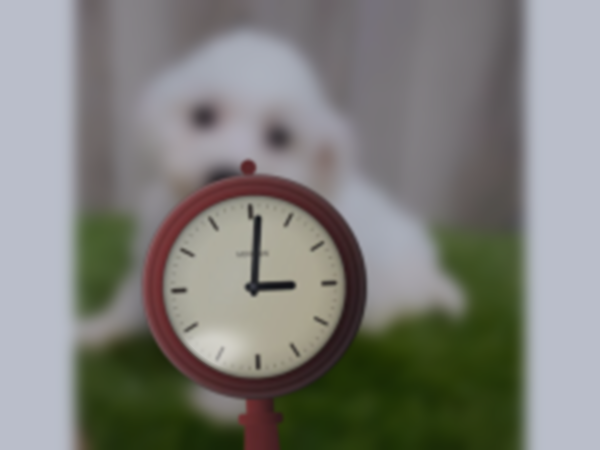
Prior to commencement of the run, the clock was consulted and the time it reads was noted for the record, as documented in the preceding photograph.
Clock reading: 3:01
